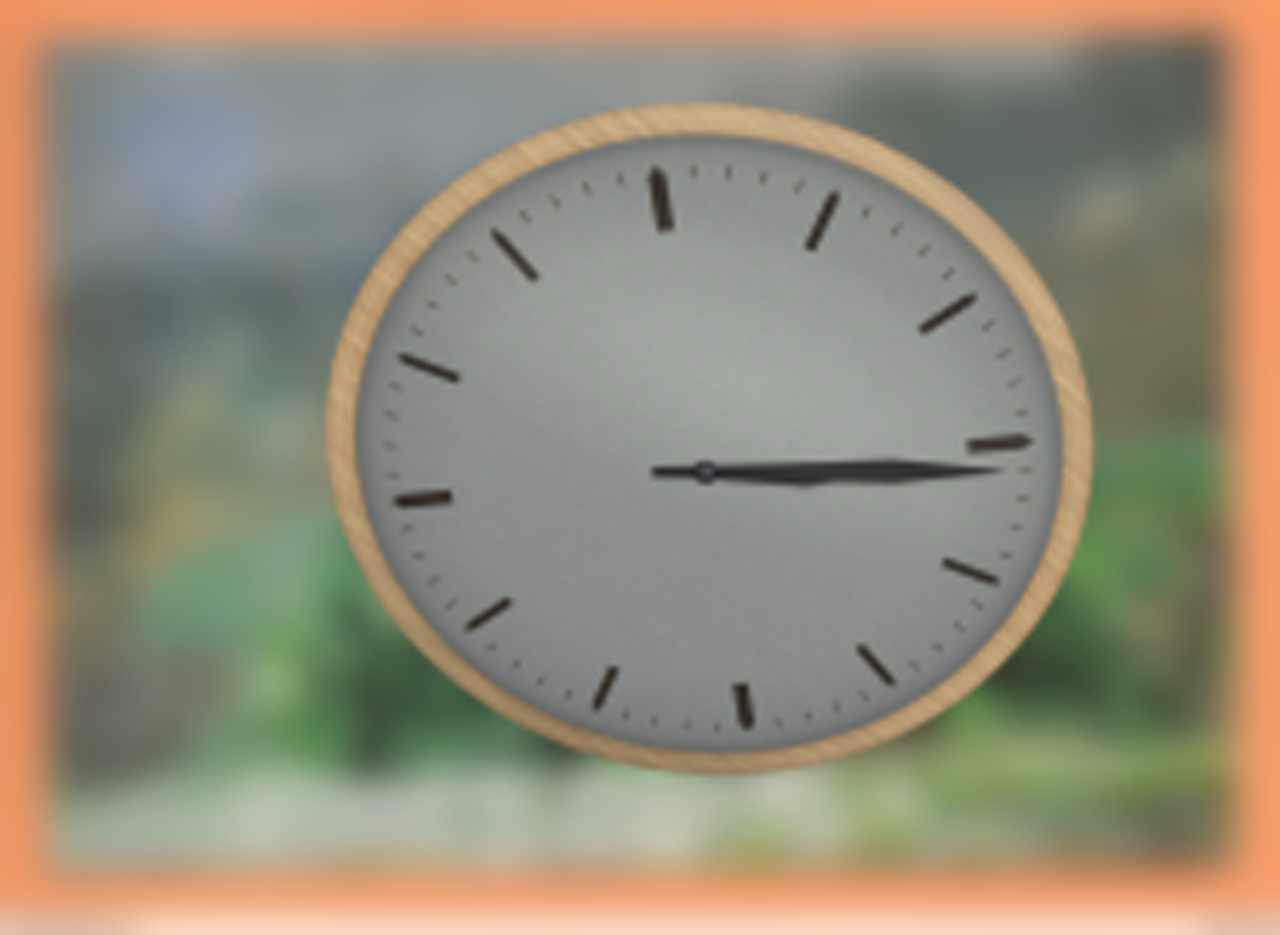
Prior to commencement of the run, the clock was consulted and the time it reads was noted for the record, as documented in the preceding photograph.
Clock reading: 3:16
